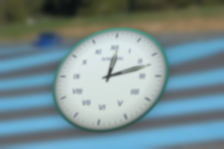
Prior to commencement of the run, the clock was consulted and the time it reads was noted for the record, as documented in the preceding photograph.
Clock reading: 12:12
